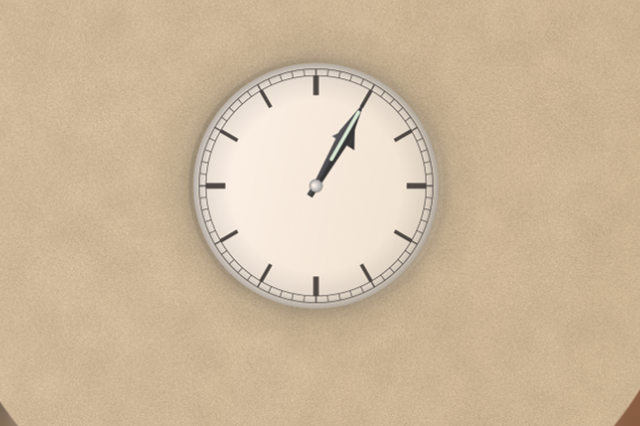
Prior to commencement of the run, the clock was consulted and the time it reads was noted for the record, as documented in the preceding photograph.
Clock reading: 1:05
